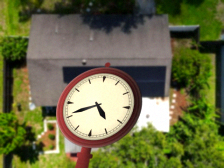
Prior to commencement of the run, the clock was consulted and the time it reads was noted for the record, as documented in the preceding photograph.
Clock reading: 4:41
